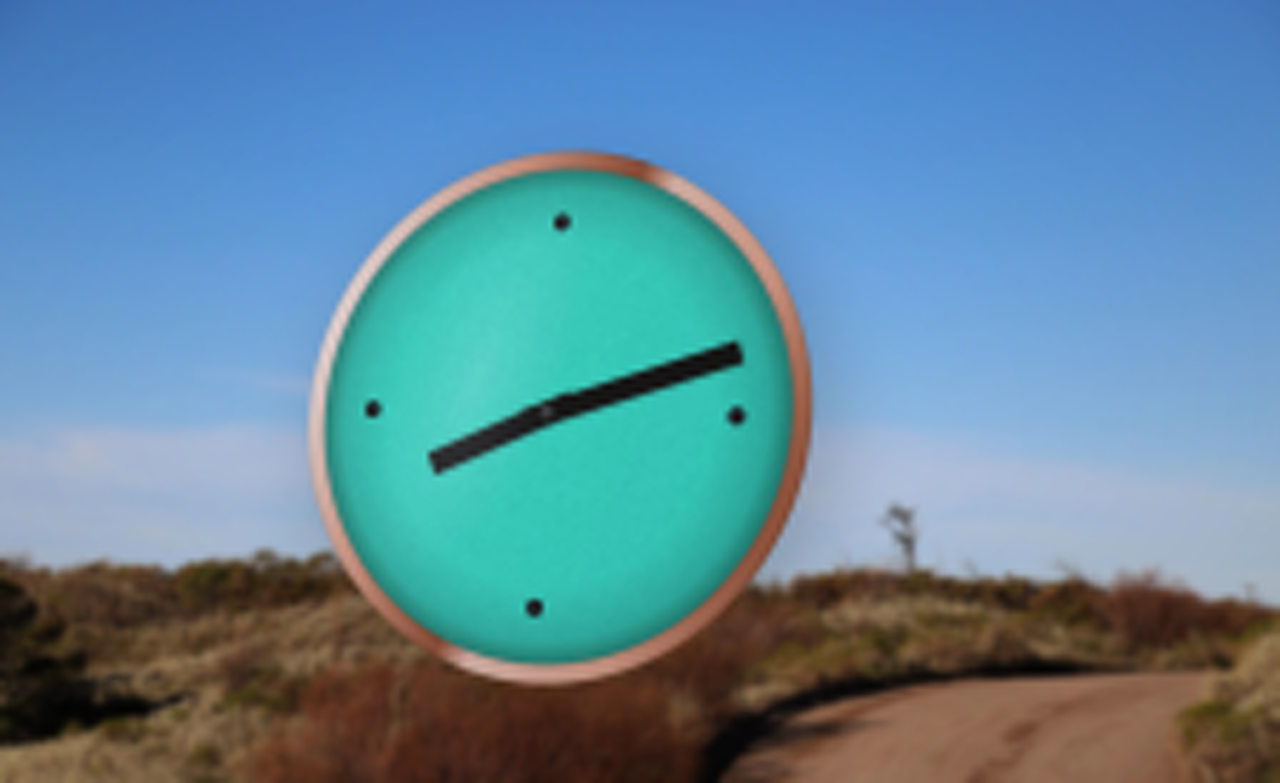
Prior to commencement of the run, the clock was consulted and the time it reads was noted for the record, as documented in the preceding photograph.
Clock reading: 8:12
